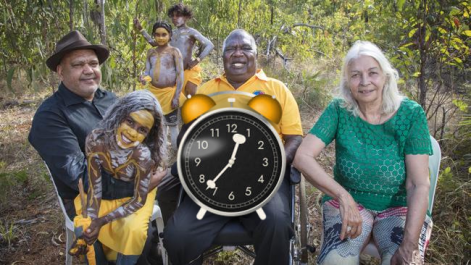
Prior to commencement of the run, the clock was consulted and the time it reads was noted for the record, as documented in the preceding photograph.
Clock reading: 12:37
